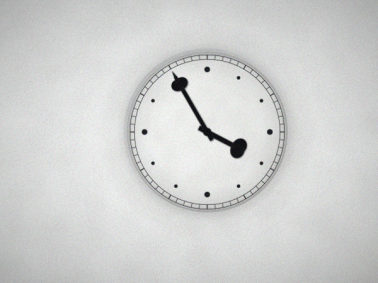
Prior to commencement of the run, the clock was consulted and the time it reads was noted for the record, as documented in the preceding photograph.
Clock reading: 3:55
